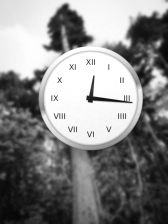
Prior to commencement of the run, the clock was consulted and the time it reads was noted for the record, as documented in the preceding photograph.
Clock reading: 12:16
